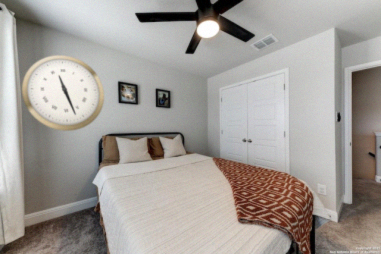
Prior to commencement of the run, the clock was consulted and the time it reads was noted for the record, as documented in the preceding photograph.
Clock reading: 11:27
